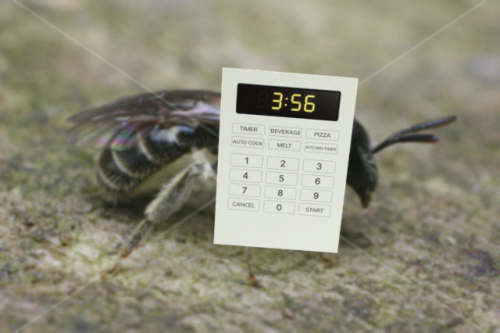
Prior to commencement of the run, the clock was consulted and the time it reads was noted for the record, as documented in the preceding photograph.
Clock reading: 3:56
